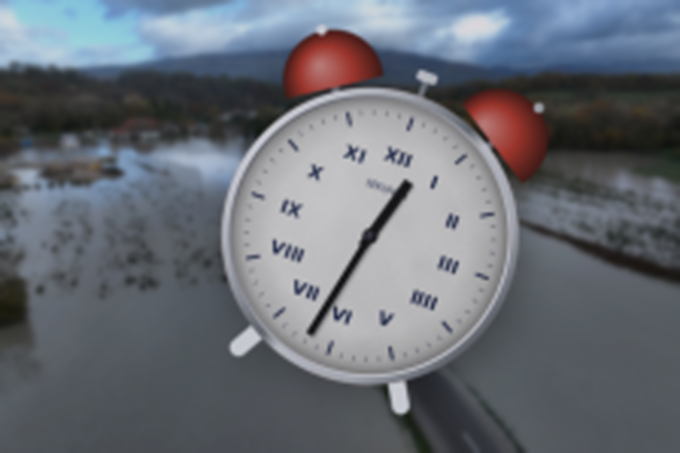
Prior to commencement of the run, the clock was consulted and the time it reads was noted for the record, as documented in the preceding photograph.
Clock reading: 12:32
